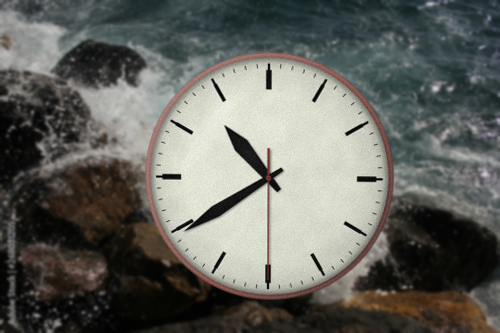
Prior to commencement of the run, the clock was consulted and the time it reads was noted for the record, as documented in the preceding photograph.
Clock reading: 10:39:30
